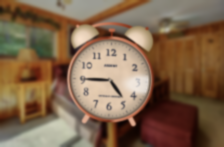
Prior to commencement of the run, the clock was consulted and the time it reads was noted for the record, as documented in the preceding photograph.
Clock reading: 4:45
